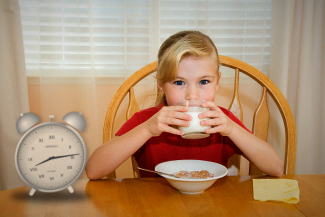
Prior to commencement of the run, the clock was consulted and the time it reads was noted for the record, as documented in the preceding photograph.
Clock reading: 8:14
